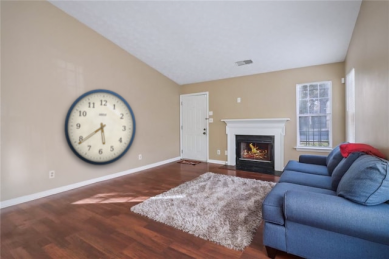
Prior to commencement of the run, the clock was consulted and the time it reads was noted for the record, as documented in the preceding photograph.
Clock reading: 5:39
